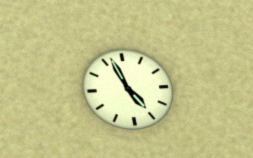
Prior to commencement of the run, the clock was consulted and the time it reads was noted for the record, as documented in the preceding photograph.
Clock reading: 4:57
